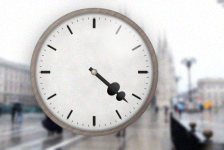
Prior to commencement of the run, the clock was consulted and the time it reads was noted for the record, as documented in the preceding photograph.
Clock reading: 4:22
